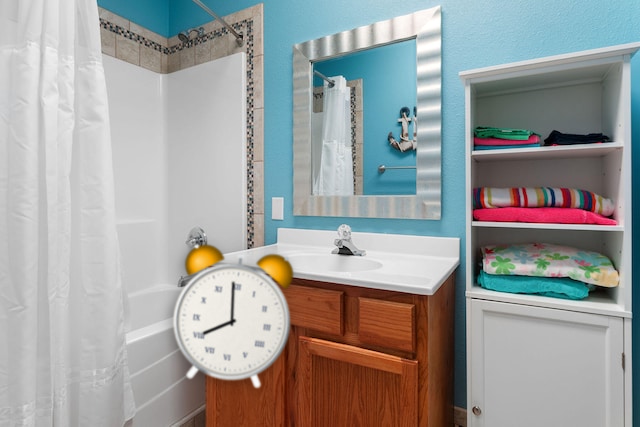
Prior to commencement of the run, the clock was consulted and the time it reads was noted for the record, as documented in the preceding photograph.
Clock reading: 7:59
